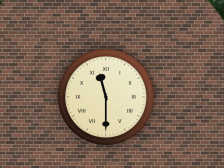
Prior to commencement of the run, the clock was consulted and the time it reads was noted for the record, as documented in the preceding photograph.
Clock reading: 11:30
